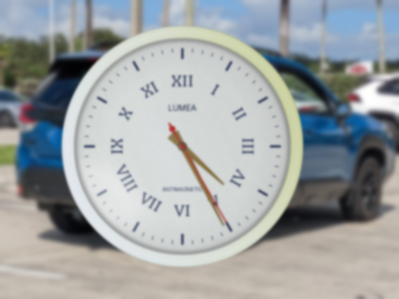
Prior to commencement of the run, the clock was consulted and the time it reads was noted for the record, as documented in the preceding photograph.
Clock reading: 4:25:25
